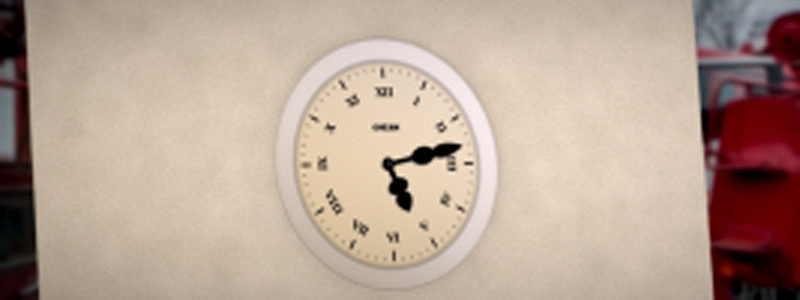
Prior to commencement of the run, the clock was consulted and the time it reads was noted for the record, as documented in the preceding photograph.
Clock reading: 5:13
